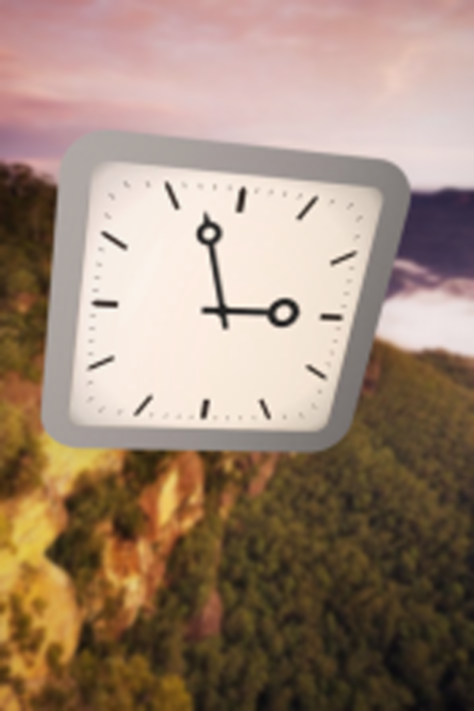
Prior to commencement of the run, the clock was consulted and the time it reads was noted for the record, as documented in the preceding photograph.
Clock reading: 2:57
